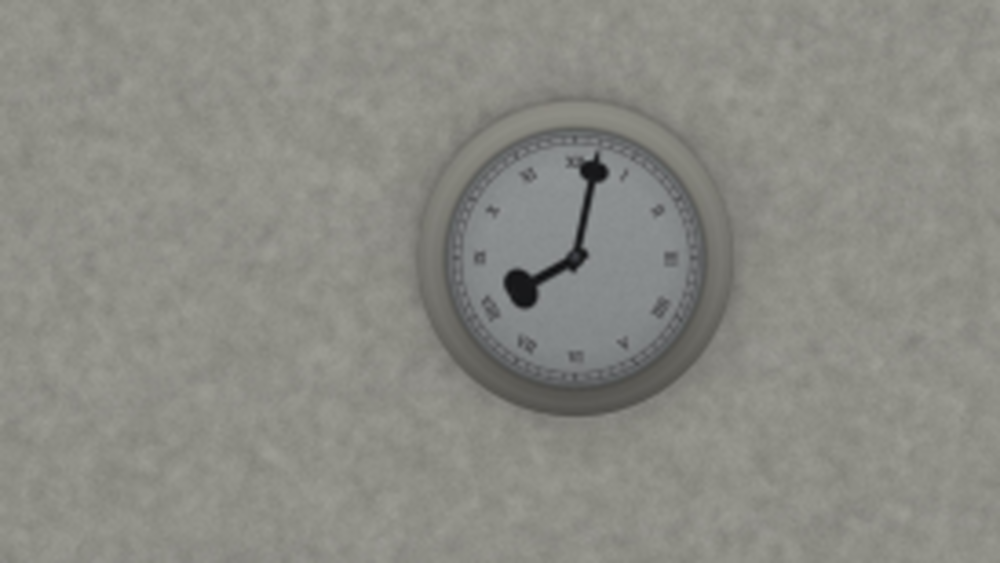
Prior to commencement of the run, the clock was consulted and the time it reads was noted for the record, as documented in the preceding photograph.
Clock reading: 8:02
